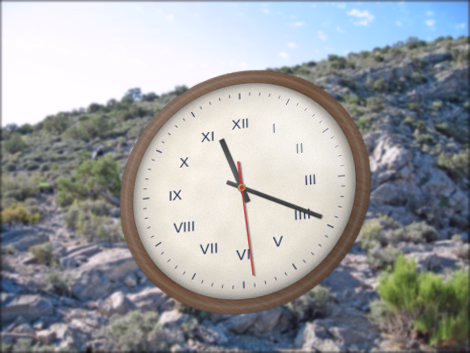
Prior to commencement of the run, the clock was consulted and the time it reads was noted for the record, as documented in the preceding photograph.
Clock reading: 11:19:29
